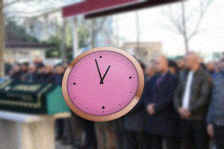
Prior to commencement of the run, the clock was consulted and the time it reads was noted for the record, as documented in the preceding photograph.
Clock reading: 12:58
